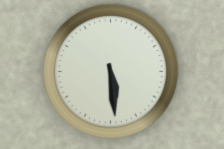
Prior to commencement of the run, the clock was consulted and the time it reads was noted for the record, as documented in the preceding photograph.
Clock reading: 5:29
